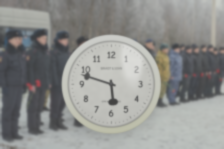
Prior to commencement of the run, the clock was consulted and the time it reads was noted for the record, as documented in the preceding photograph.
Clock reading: 5:48
